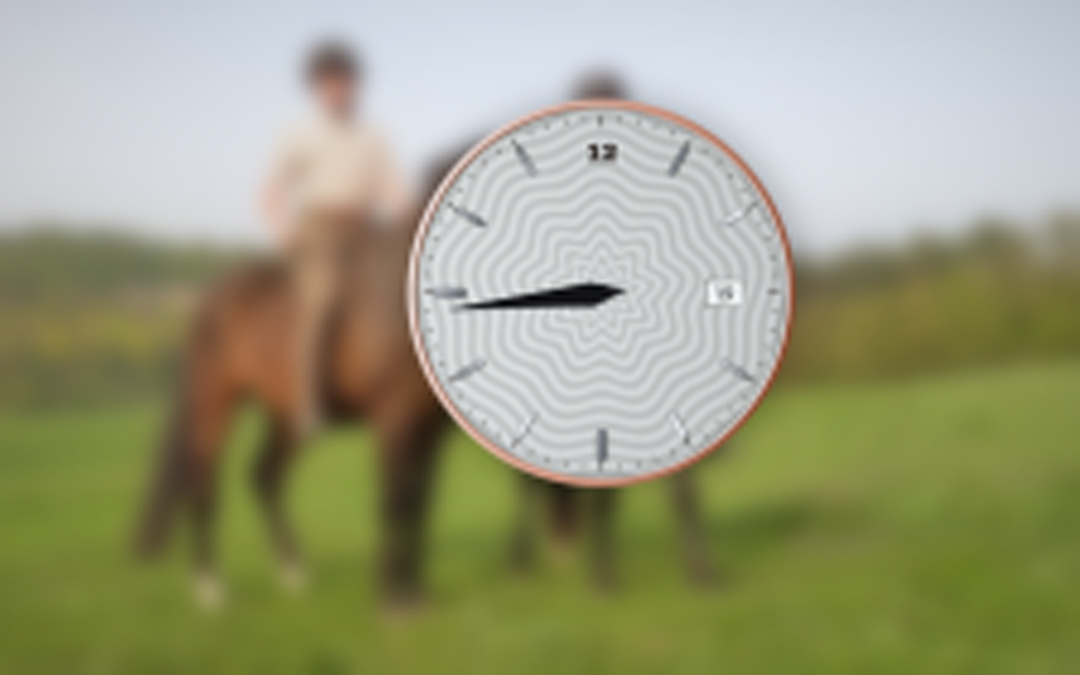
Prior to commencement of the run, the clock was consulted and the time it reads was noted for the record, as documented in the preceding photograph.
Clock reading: 8:44
